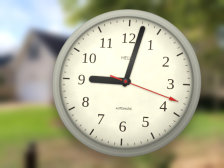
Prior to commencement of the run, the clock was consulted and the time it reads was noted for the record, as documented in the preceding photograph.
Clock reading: 9:02:18
